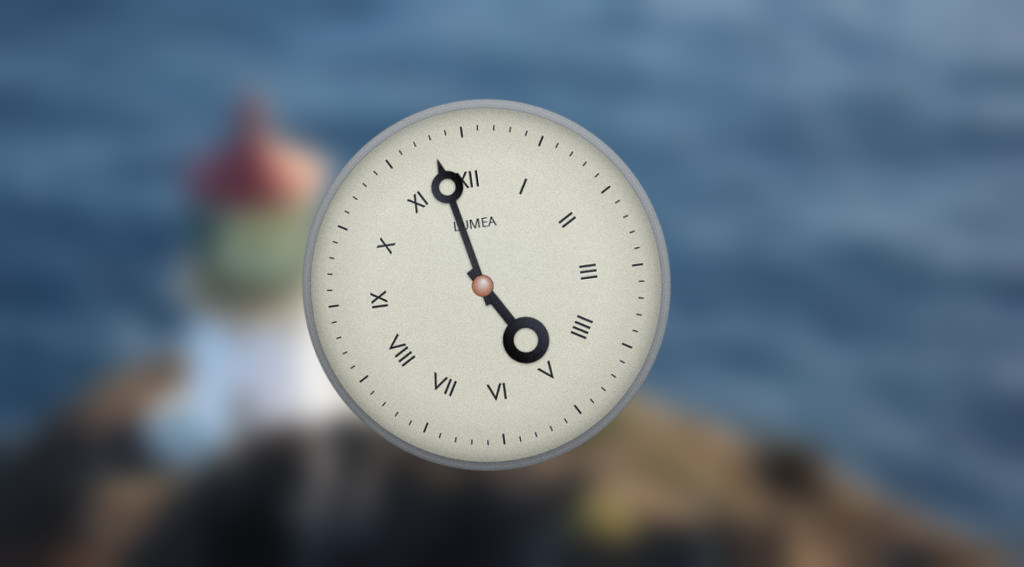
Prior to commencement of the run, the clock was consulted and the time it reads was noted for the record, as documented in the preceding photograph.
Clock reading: 4:58
